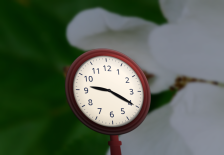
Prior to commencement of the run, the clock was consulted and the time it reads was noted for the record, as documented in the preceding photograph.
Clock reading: 9:20
